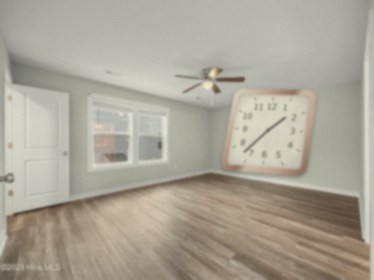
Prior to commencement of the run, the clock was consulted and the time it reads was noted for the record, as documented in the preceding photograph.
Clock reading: 1:37
